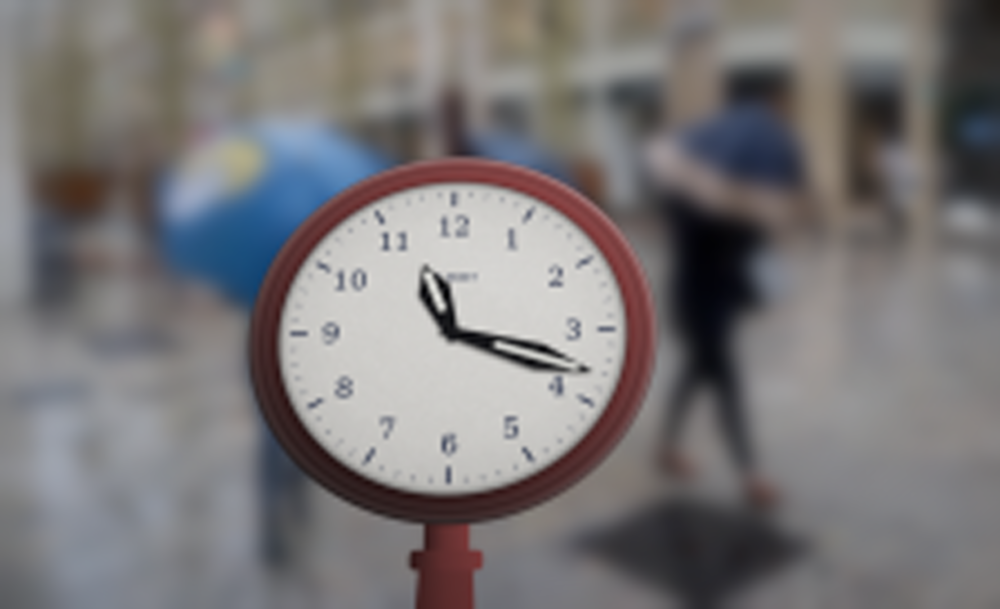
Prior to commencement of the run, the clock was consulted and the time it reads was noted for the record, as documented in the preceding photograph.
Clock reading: 11:18
